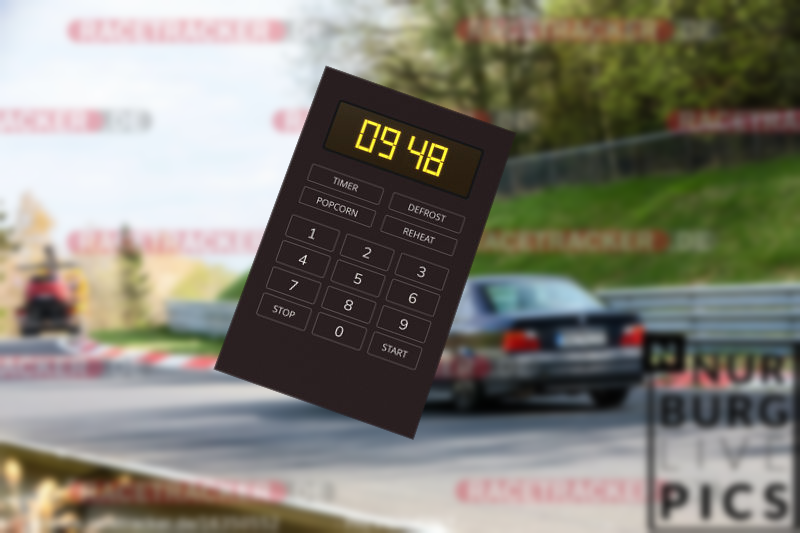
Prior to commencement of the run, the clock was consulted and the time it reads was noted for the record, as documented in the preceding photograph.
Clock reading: 9:48
